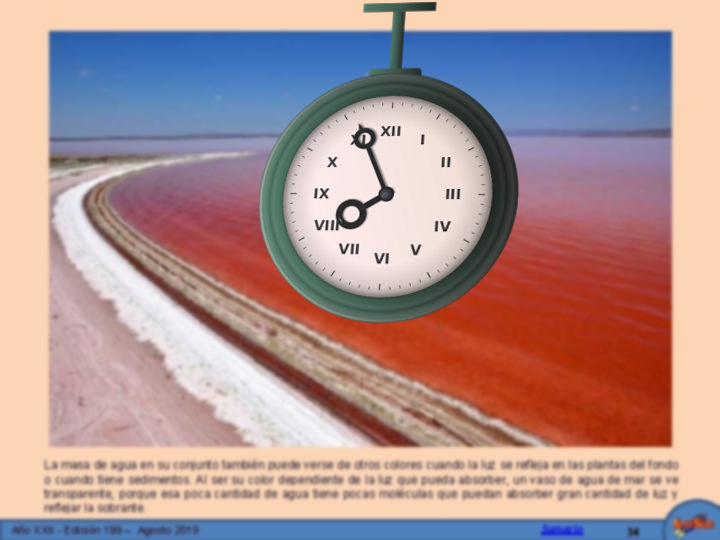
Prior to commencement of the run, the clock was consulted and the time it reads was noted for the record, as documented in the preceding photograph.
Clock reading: 7:56
